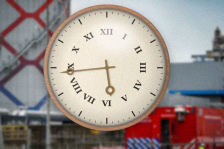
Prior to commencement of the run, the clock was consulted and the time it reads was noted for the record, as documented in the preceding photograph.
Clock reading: 5:44
